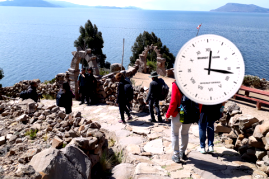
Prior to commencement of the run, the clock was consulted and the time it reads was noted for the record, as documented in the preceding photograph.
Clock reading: 12:17
